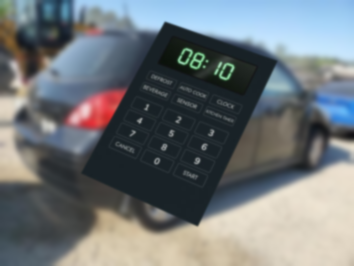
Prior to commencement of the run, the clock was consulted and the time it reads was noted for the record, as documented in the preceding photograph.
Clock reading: 8:10
